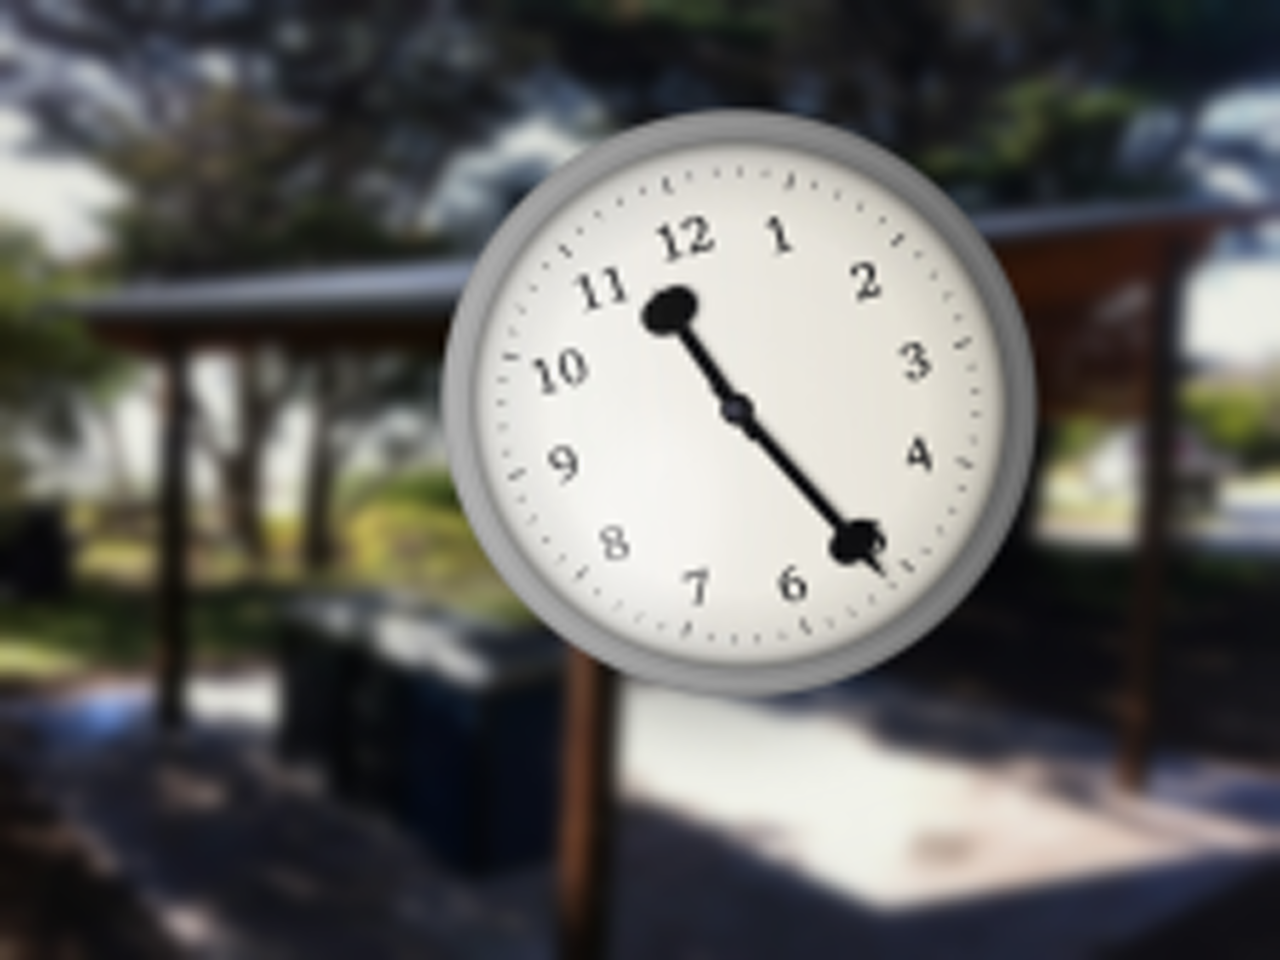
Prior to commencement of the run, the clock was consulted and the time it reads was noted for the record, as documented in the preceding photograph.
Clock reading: 11:26
